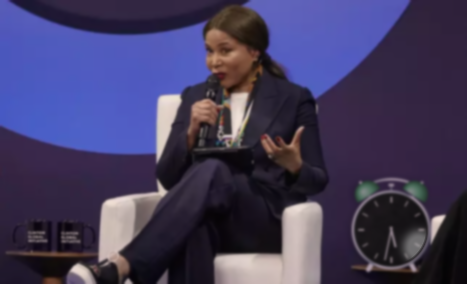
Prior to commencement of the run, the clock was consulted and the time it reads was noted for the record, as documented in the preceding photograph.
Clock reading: 5:32
